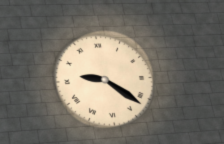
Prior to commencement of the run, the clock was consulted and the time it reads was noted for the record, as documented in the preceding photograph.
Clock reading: 9:22
